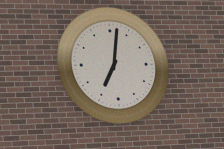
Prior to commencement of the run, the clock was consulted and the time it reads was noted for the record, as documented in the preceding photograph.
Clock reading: 7:02
